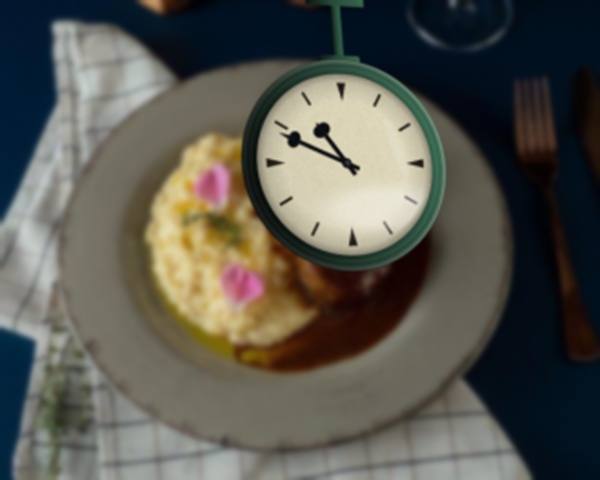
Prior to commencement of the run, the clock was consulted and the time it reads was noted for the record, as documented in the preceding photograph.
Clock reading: 10:49
